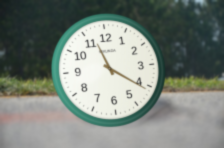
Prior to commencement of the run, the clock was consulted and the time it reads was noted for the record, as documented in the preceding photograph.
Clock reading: 11:21
